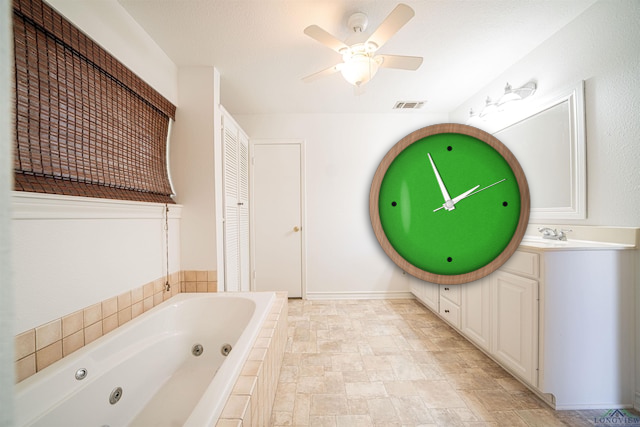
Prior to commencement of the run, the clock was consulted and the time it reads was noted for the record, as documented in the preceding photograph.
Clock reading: 1:56:11
